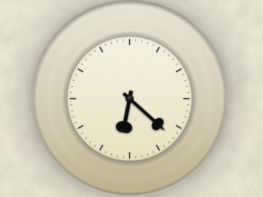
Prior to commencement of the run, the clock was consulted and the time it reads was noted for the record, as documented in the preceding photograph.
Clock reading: 6:22
